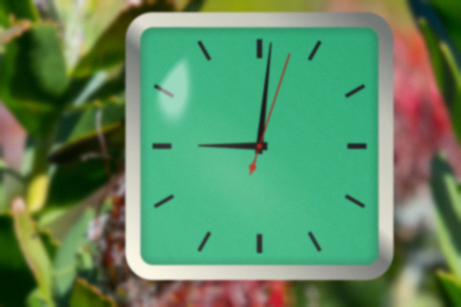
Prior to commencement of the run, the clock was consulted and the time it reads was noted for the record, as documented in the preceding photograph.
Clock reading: 9:01:03
